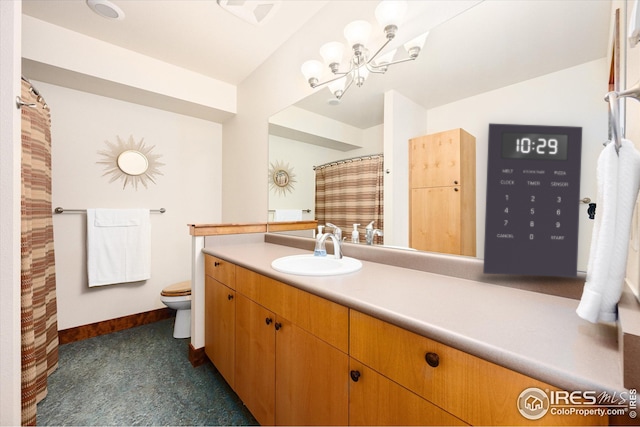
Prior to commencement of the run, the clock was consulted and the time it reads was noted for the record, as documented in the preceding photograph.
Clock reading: 10:29
